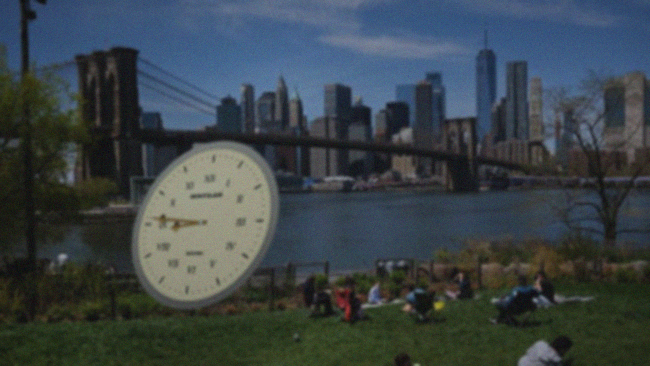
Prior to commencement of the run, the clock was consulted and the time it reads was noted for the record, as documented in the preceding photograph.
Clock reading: 8:46
